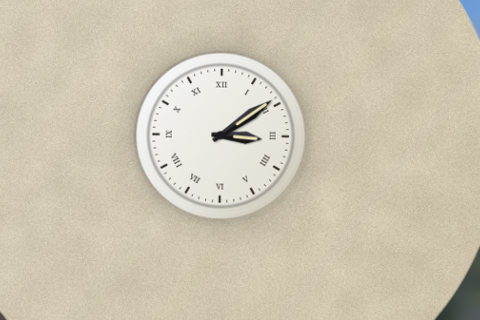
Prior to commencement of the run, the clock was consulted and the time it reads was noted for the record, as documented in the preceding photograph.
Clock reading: 3:09
